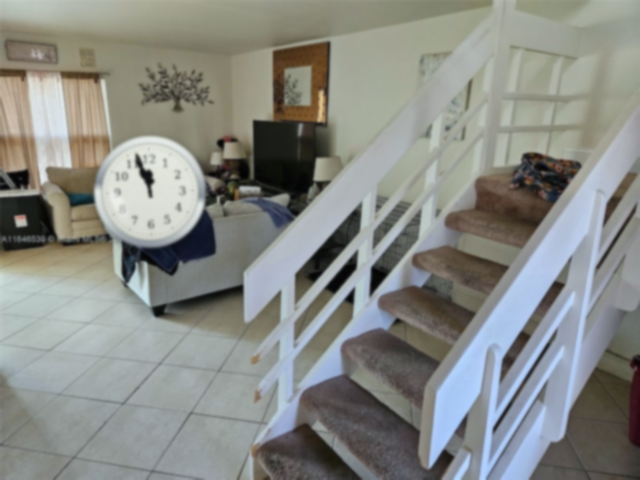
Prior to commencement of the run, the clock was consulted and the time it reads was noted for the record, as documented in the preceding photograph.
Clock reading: 11:57
